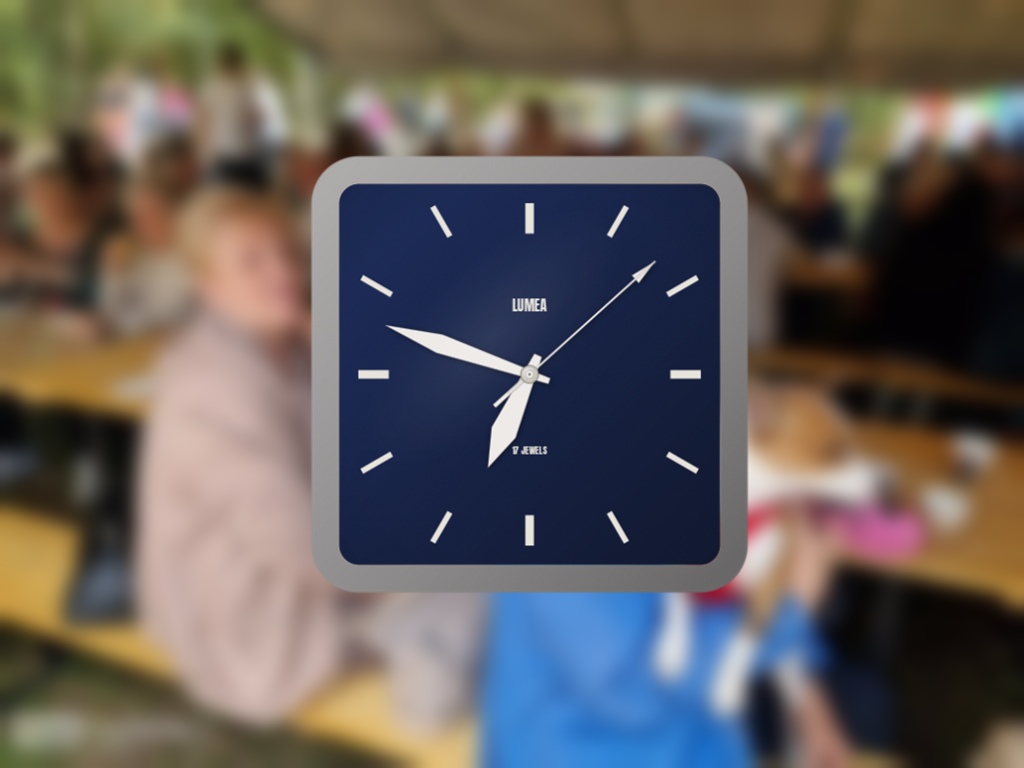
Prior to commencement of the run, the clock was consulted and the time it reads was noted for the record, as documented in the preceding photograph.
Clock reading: 6:48:08
